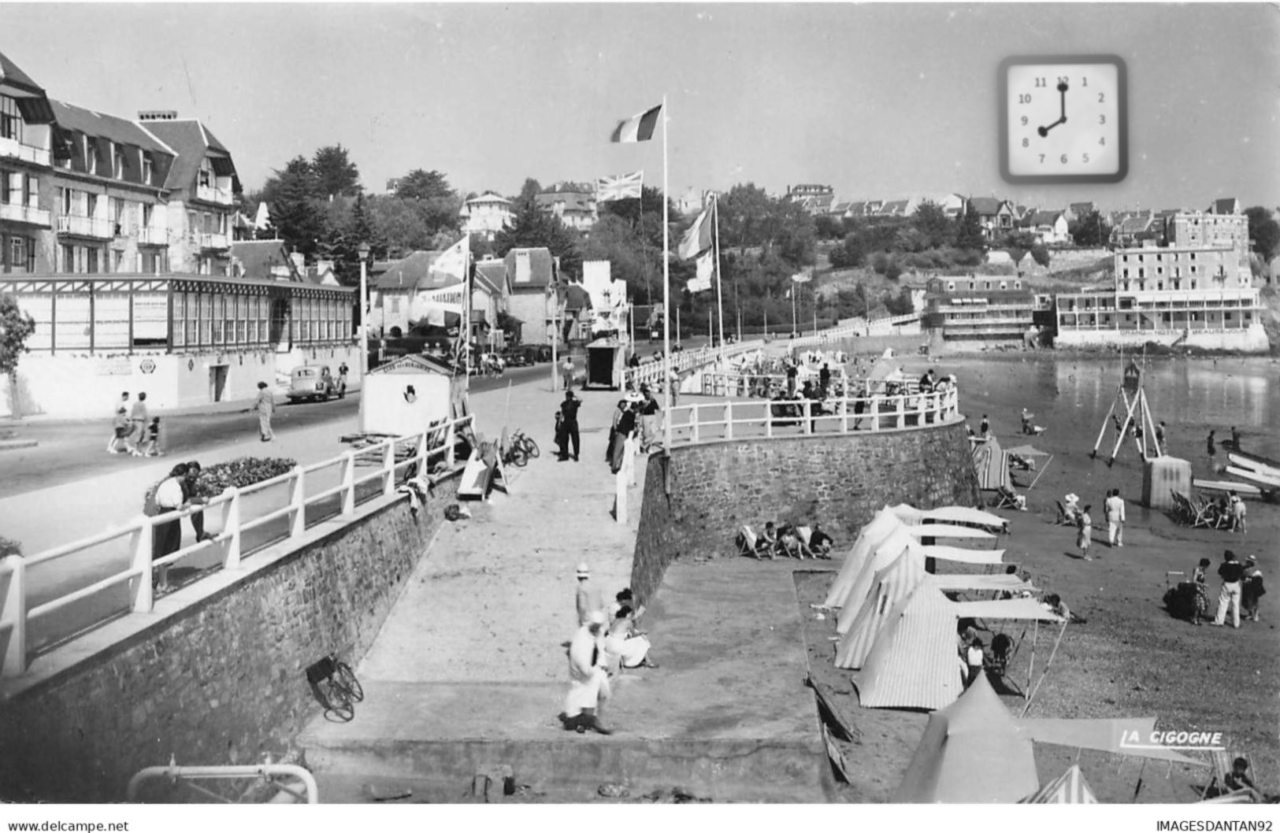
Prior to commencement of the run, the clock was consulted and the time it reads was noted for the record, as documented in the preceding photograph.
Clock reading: 8:00
